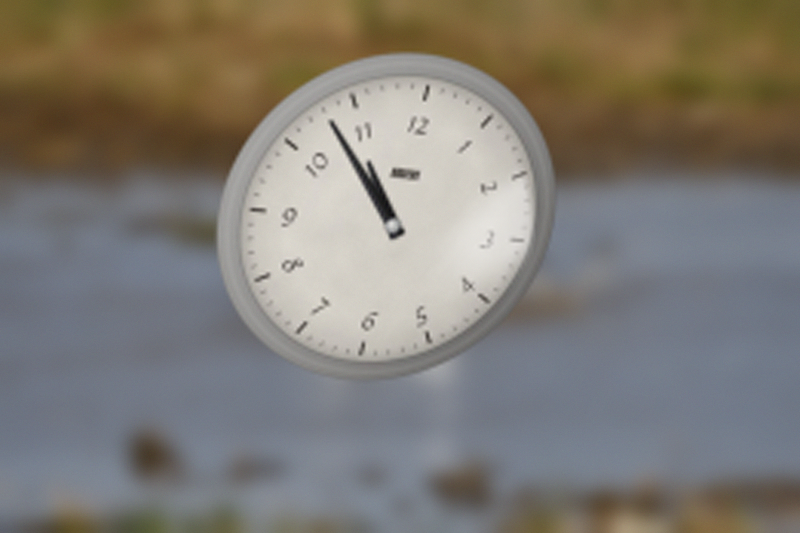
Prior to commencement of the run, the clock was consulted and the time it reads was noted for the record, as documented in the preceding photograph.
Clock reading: 10:53
